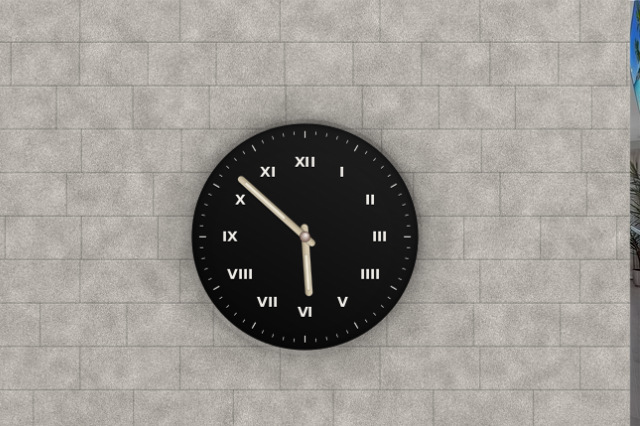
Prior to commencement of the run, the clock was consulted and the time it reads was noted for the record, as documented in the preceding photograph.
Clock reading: 5:52
